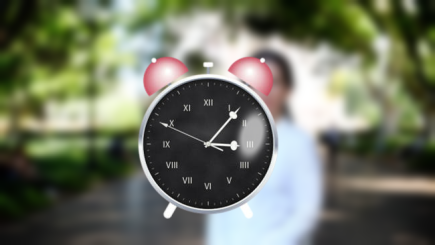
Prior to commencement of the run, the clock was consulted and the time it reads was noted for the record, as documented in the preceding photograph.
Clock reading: 3:06:49
